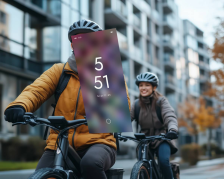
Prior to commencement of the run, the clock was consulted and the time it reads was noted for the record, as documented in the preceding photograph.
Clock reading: 5:51
